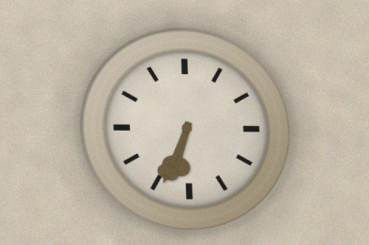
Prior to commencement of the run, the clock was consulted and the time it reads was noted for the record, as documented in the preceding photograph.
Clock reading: 6:34
